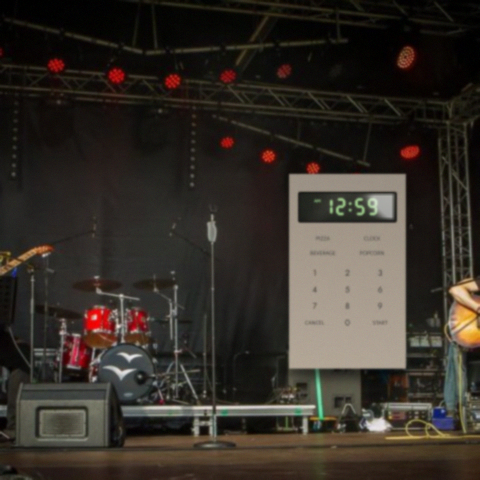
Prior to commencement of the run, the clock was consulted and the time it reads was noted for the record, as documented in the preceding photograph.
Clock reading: 12:59
